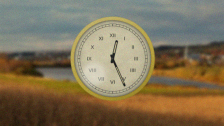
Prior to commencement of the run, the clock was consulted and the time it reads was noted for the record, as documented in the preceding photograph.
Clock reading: 12:26
